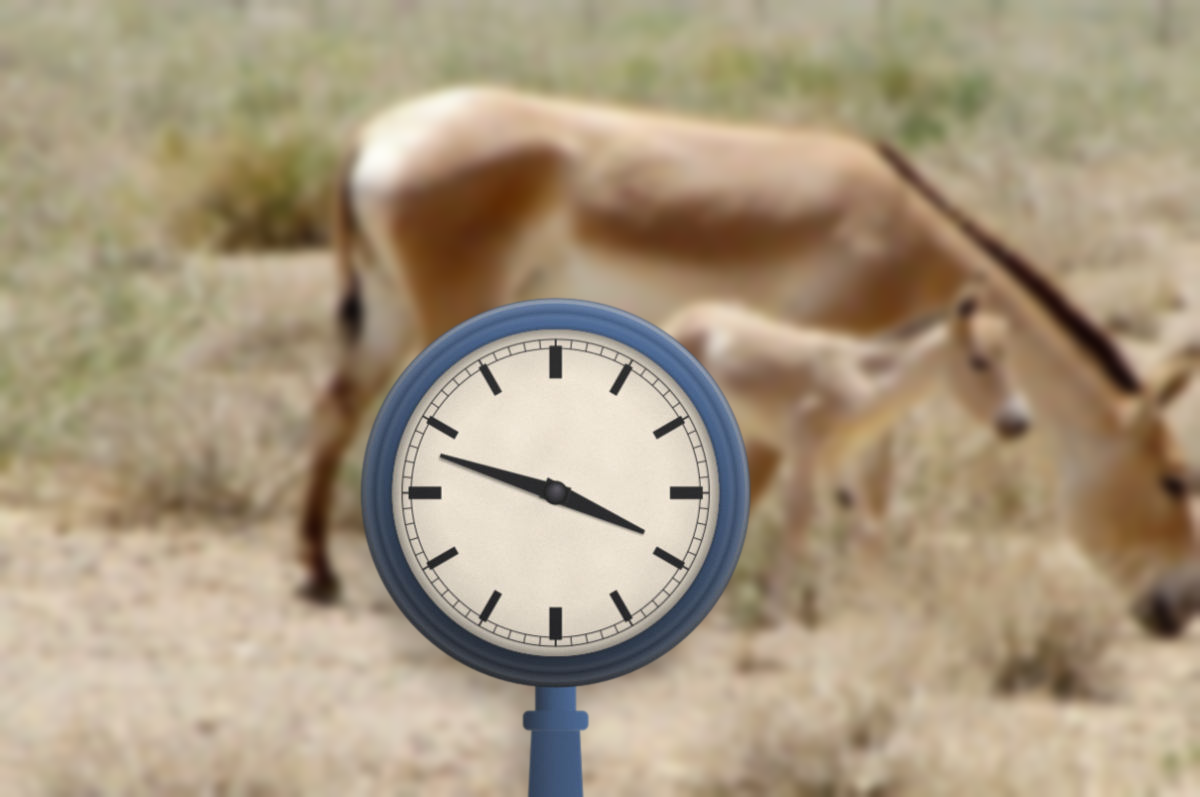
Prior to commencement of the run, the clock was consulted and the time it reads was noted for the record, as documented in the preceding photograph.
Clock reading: 3:48
